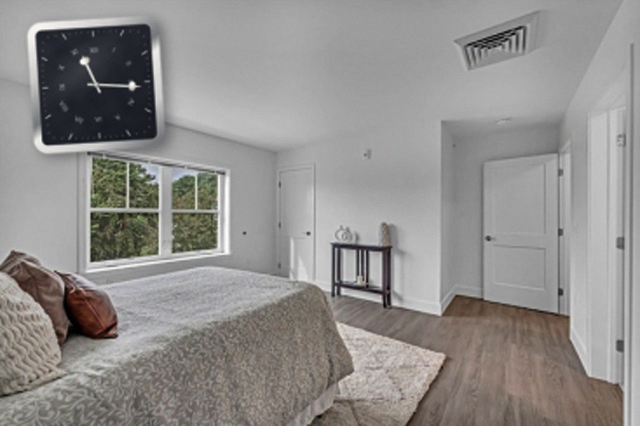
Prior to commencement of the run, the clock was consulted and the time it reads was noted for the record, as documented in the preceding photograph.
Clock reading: 11:16
